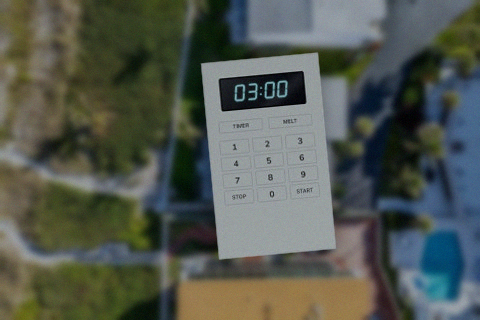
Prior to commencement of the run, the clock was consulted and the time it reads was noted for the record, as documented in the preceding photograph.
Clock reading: 3:00
